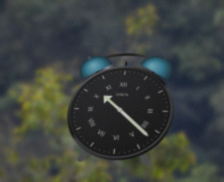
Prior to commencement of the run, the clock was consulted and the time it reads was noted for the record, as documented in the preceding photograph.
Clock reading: 10:22
